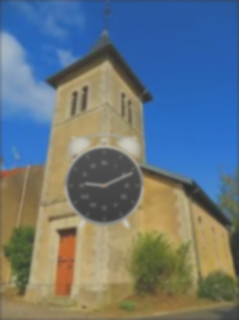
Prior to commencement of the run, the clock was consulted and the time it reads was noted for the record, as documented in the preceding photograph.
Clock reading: 9:11
